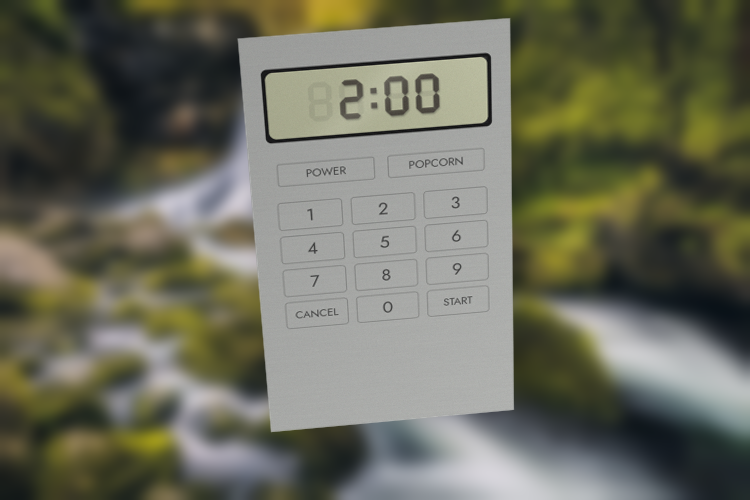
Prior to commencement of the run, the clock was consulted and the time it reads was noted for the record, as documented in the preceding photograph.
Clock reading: 2:00
